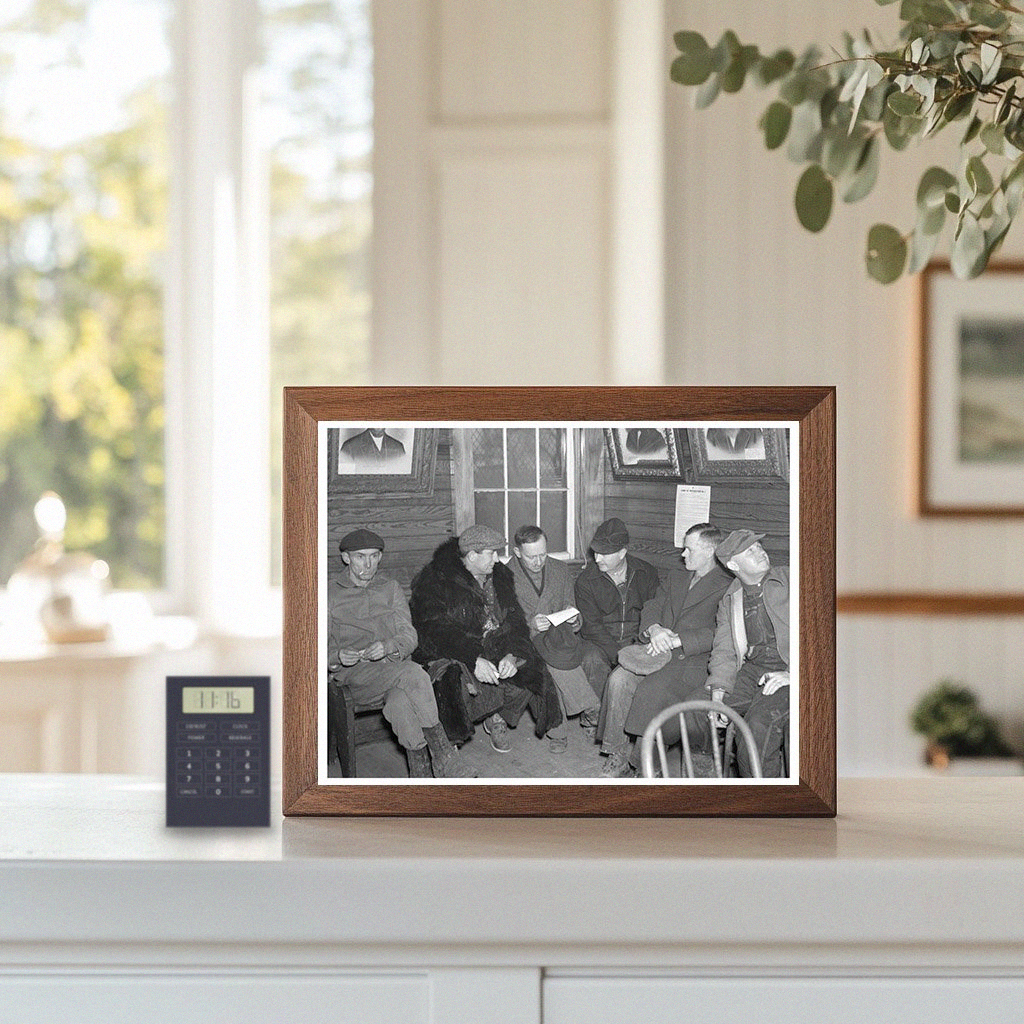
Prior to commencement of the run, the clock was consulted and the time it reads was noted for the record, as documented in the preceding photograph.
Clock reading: 11:16
